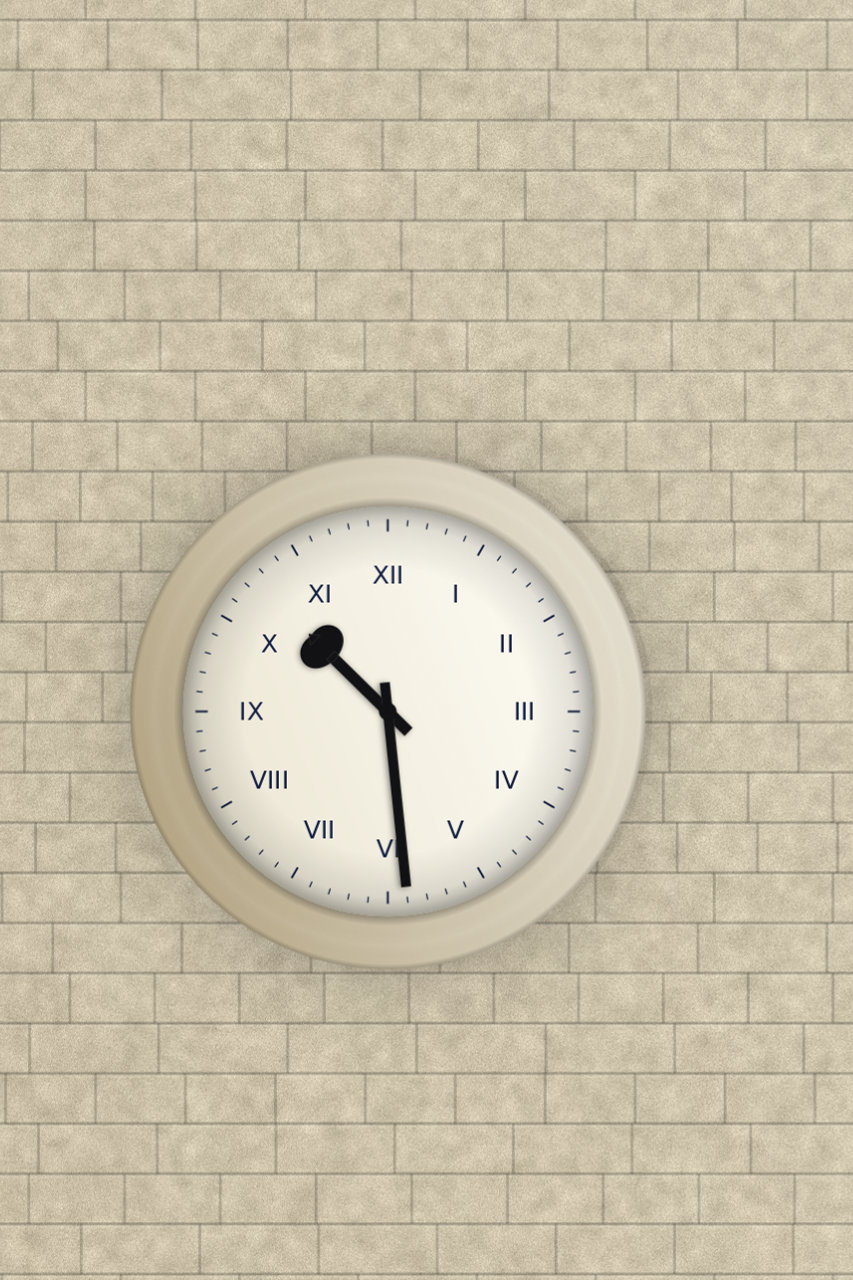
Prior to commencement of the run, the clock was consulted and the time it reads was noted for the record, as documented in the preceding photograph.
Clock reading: 10:29
